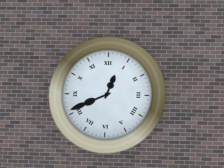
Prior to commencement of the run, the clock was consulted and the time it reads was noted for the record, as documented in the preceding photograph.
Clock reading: 12:41
